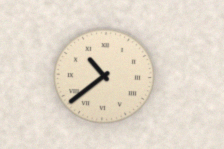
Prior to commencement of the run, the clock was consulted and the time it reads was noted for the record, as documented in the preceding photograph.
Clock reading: 10:38
